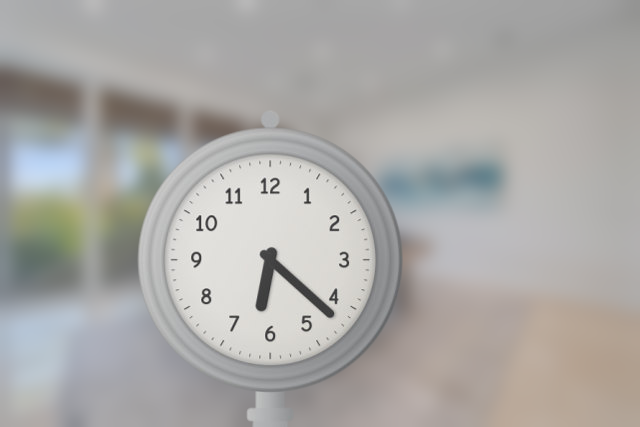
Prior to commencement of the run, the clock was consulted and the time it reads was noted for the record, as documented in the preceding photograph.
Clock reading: 6:22
